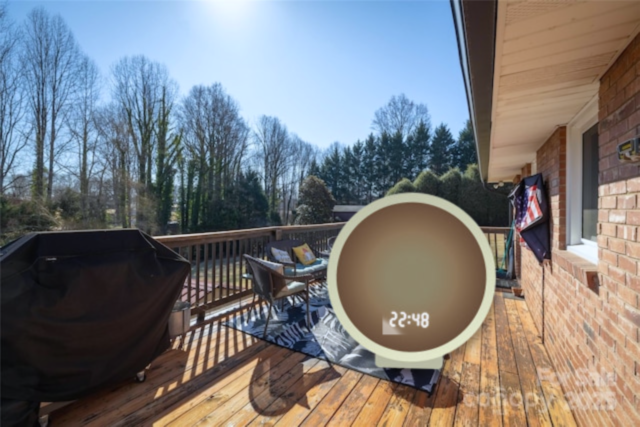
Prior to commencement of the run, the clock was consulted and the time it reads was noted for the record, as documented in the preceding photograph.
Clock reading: 22:48
